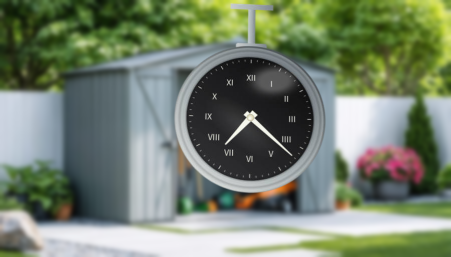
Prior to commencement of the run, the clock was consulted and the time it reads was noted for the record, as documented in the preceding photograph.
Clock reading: 7:22
